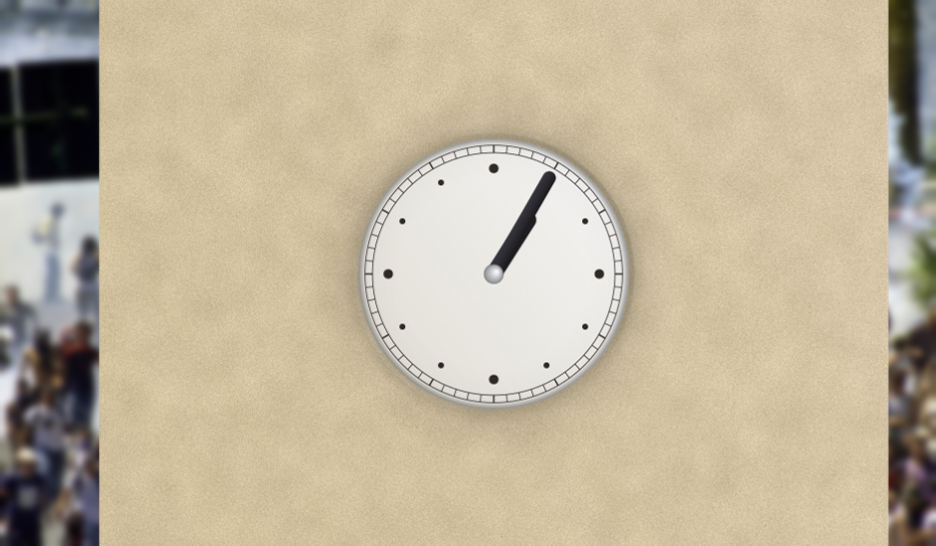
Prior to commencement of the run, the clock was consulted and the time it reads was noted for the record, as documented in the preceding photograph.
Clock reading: 1:05
